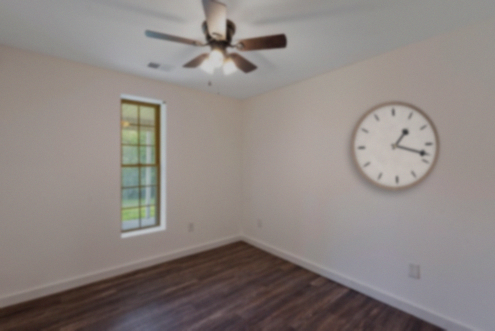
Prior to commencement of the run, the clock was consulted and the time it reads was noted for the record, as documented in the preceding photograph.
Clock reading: 1:18
